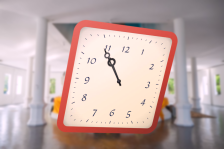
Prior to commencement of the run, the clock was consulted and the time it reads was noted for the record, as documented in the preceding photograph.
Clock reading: 10:54
